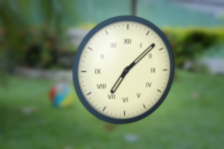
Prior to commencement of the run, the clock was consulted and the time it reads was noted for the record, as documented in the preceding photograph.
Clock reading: 7:08
